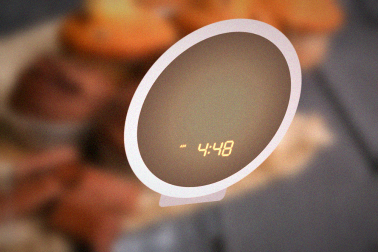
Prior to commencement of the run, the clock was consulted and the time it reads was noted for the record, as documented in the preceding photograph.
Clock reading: 4:48
